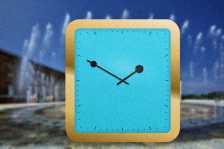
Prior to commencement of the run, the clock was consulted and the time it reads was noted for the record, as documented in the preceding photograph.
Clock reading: 1:50
